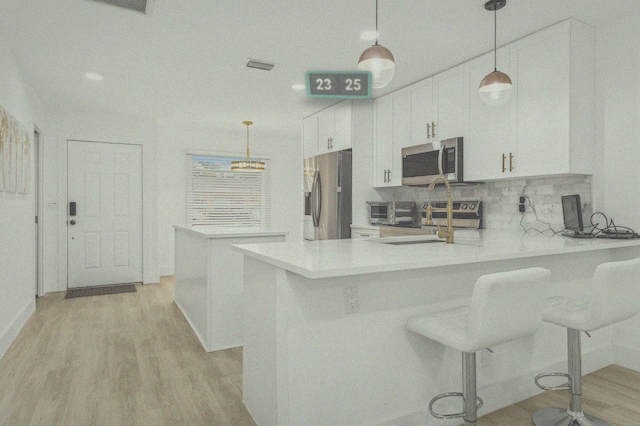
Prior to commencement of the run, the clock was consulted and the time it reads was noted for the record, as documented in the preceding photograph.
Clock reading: 23:25
